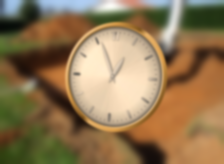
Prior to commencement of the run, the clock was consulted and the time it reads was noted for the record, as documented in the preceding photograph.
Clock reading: 12:56
